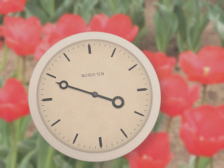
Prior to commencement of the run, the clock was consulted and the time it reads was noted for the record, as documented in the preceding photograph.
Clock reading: 3:49
